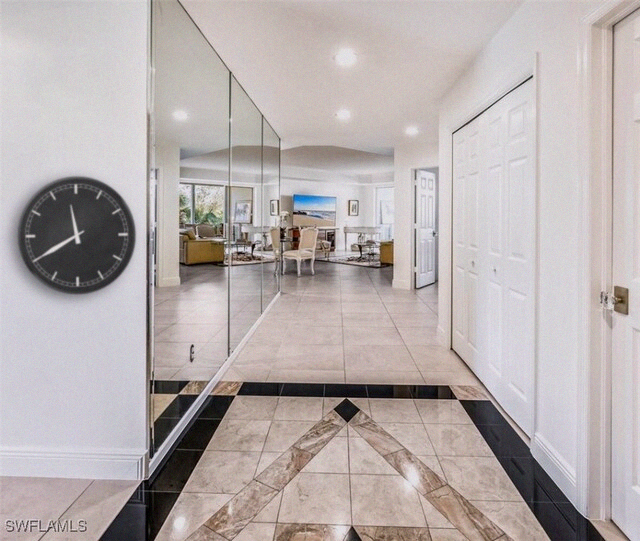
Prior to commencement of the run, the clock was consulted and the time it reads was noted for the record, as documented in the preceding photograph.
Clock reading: 11:40
